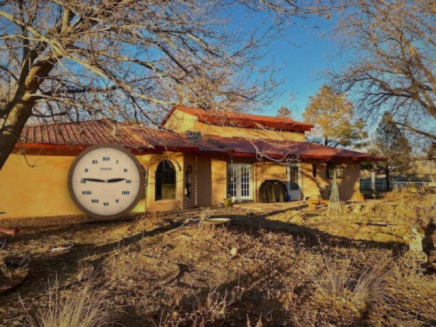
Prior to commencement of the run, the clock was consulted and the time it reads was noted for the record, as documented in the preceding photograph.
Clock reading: 2:46
